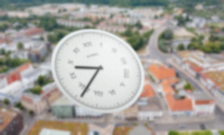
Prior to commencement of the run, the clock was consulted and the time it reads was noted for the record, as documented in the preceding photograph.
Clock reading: 9:39
